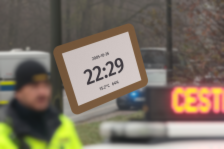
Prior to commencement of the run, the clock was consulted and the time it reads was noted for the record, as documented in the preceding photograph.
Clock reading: 22:29
